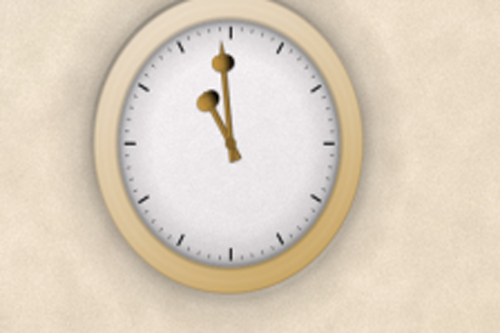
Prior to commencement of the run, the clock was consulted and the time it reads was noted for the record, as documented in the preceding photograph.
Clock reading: 10:59
